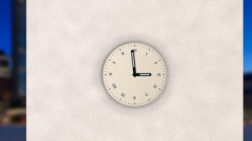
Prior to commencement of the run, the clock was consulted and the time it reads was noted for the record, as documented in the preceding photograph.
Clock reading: 2:59
